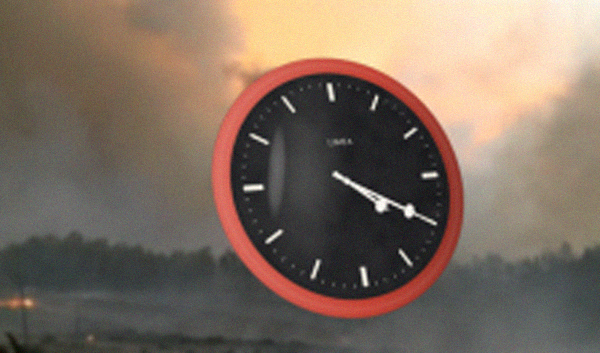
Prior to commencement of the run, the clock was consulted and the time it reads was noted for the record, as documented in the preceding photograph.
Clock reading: 4:20
